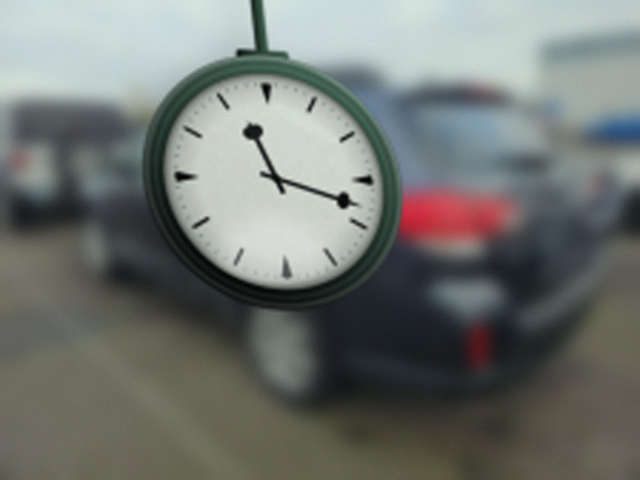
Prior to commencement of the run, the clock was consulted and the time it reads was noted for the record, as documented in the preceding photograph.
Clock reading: 11:18
